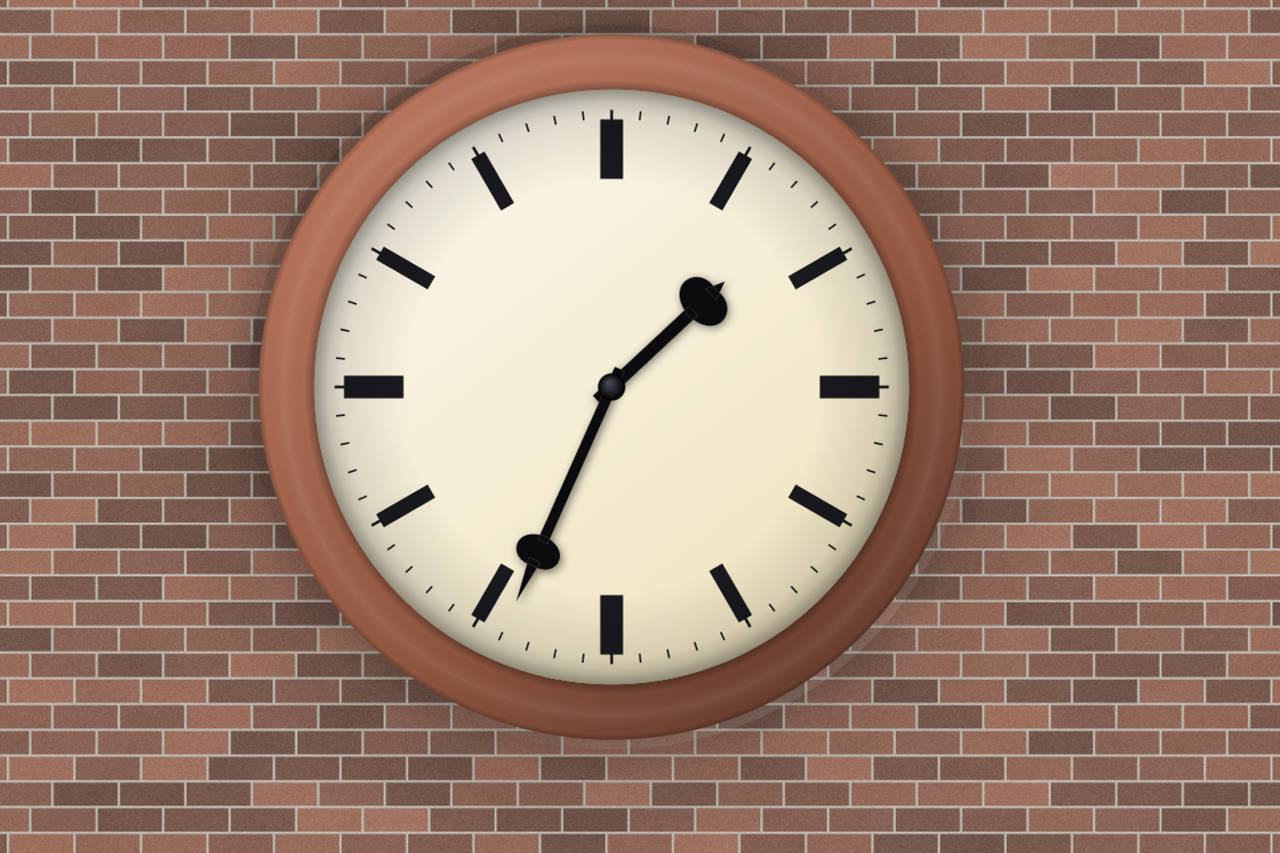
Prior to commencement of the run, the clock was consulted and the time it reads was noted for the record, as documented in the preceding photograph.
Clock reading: 1:34
